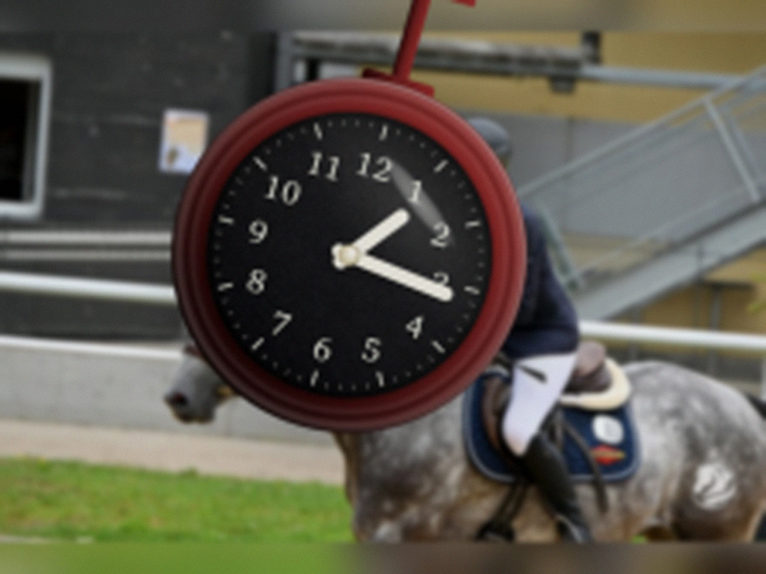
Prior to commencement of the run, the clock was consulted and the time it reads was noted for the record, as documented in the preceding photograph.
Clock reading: 1:16
